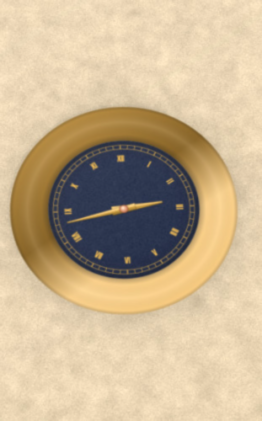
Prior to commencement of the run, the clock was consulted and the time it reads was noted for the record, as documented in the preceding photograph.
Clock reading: 2:43
